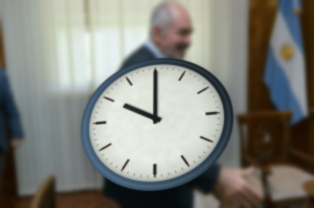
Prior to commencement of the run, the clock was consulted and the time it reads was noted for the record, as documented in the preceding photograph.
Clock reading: 10:00
